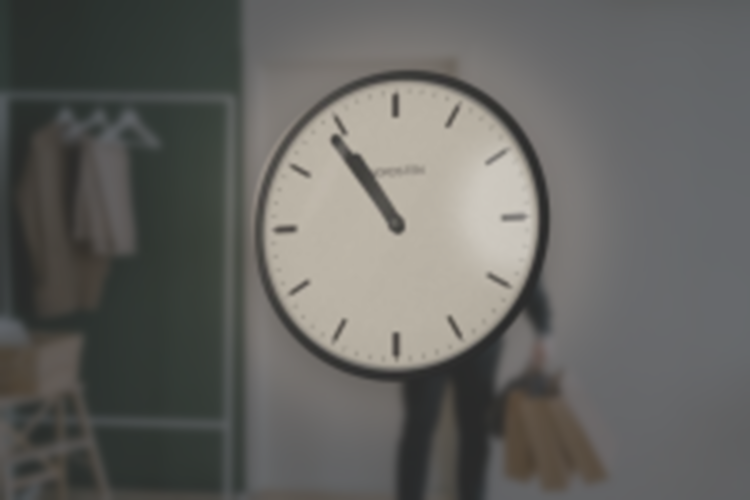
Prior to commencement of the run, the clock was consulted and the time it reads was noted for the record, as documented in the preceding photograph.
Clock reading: 10:54
